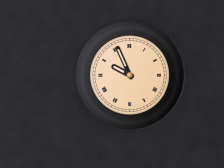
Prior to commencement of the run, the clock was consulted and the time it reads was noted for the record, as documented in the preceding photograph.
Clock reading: 9:56
